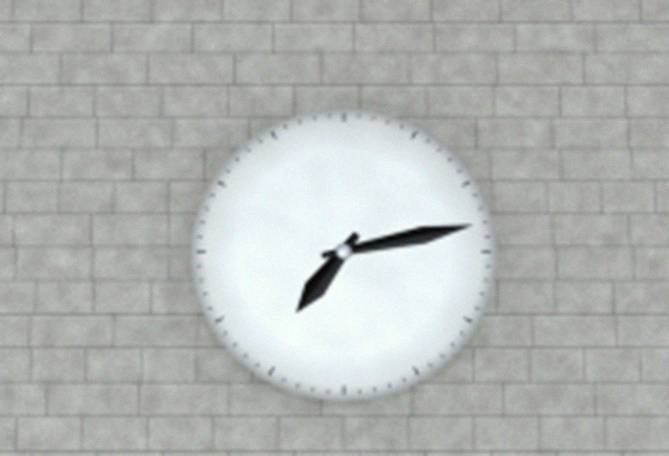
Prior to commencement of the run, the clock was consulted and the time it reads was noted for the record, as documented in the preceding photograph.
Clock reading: 7:13
